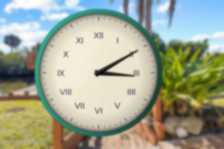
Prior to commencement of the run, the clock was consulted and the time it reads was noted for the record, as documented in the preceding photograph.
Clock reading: 3:10
